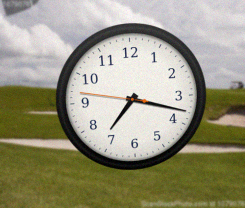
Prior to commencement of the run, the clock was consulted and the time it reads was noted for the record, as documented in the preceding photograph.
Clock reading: 7:17:47
